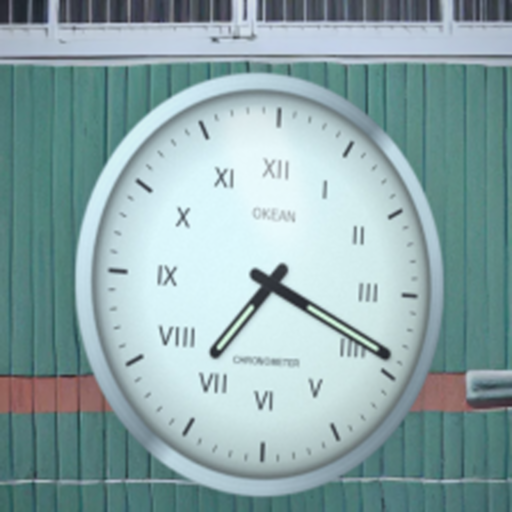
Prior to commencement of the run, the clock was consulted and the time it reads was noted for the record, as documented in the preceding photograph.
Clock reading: 7:19
